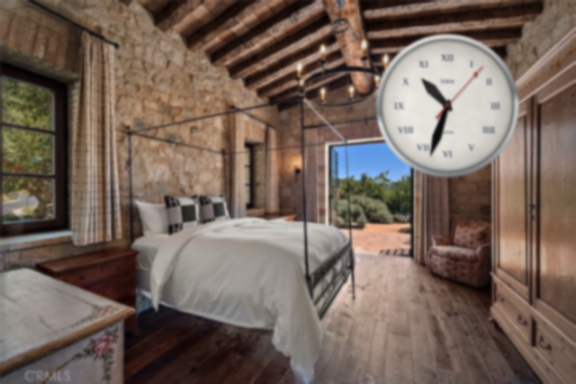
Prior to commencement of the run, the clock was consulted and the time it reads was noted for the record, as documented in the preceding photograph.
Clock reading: 10:33:07
